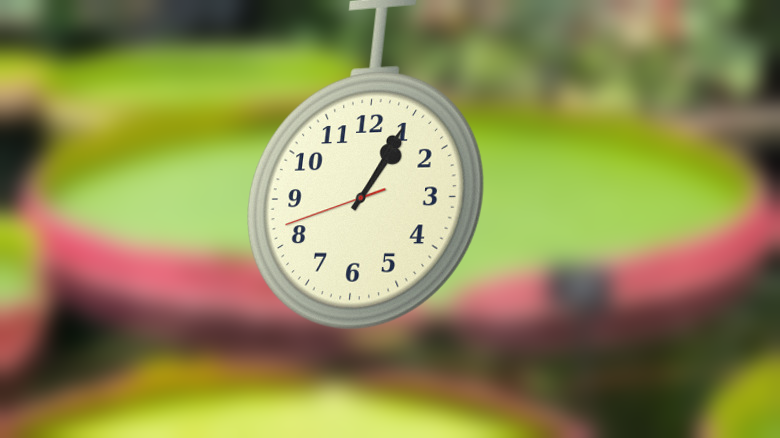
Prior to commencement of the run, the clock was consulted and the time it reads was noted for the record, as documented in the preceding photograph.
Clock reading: 1:04:42
